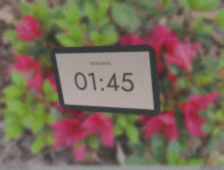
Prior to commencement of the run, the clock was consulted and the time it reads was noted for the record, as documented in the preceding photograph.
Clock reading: 1:45
